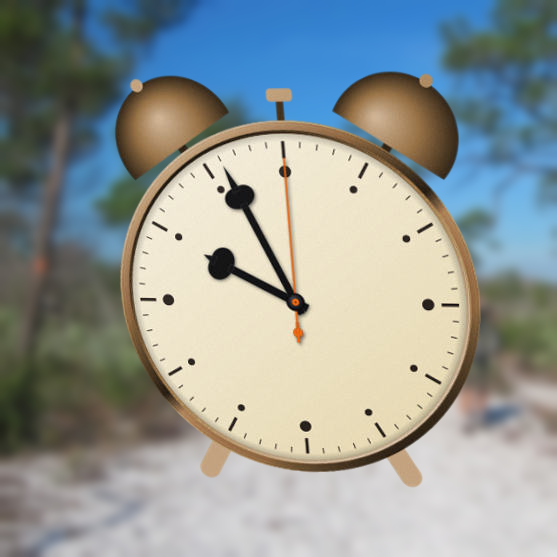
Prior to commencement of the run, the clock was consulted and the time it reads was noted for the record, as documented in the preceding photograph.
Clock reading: 9:56:00
